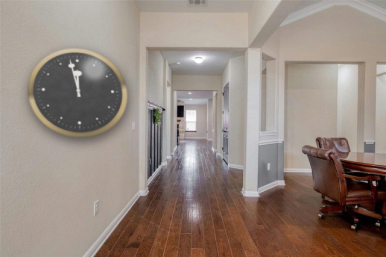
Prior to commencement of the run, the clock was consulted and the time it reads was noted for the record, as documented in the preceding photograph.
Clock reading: 11:58
